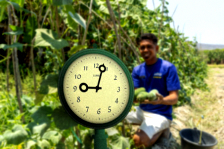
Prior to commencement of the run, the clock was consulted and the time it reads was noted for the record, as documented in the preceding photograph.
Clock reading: 9:03
